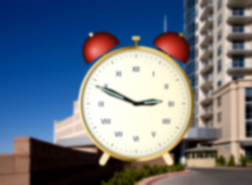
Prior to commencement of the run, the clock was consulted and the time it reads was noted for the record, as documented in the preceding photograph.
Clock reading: 2:49
